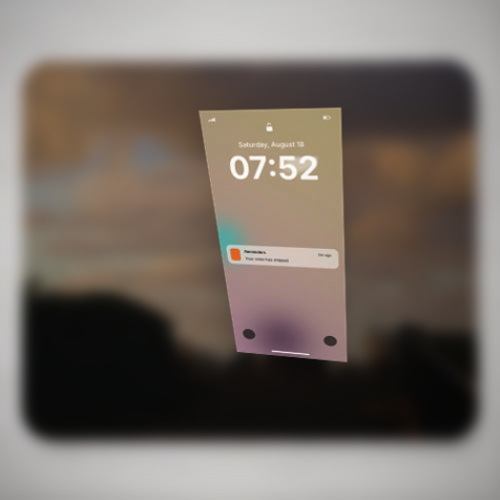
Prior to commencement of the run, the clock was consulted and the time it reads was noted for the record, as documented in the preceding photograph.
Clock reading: 7:52
